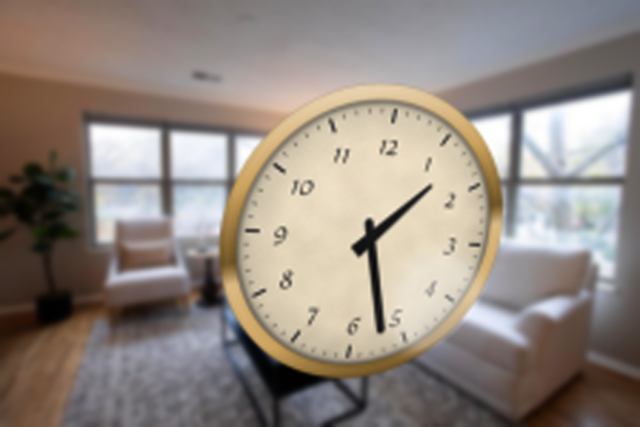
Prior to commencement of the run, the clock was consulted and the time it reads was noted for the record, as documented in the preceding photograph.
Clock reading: 1:27
